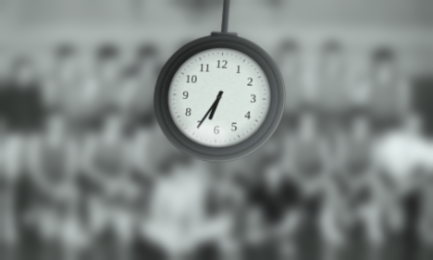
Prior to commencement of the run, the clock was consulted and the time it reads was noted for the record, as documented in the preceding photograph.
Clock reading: 6:35
